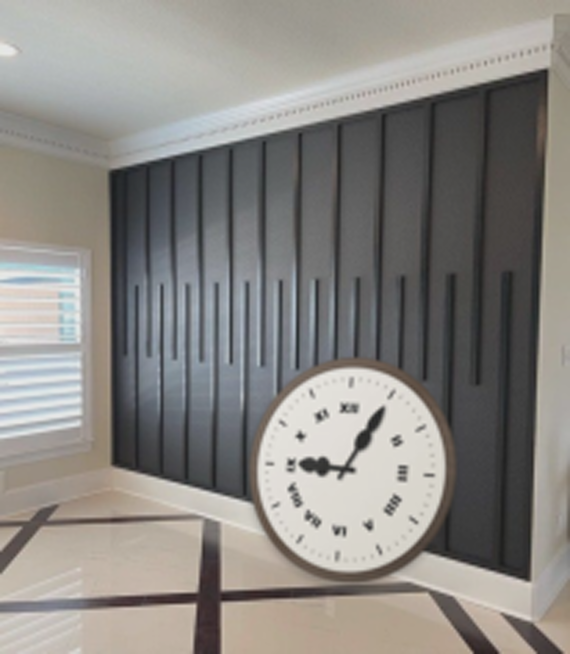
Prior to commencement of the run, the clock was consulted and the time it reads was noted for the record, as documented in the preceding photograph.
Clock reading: 9:05
